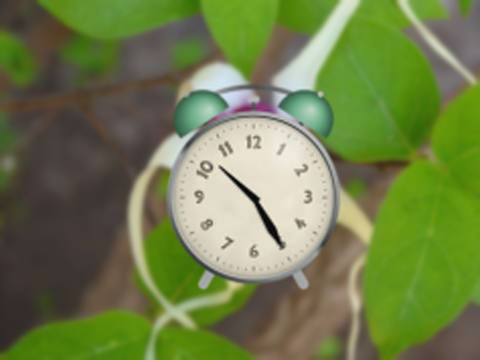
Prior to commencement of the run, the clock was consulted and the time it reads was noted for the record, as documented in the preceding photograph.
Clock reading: 10:25
